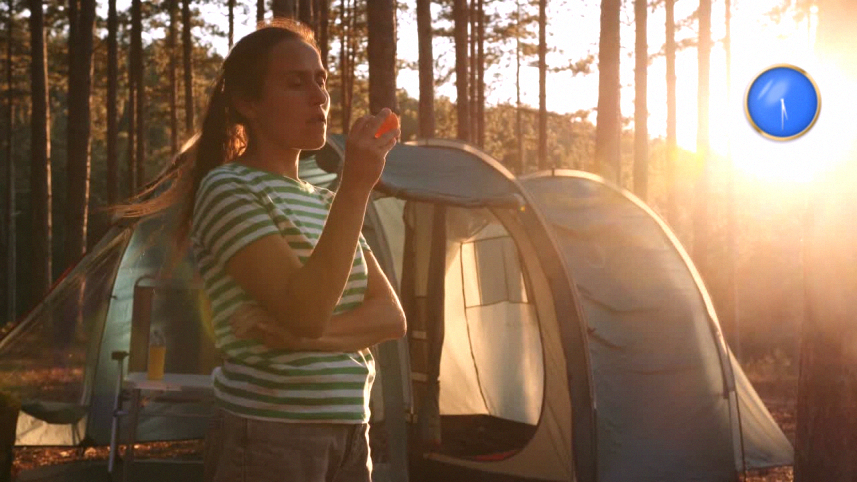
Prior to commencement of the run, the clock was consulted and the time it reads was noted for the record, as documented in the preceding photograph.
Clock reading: 5:30
